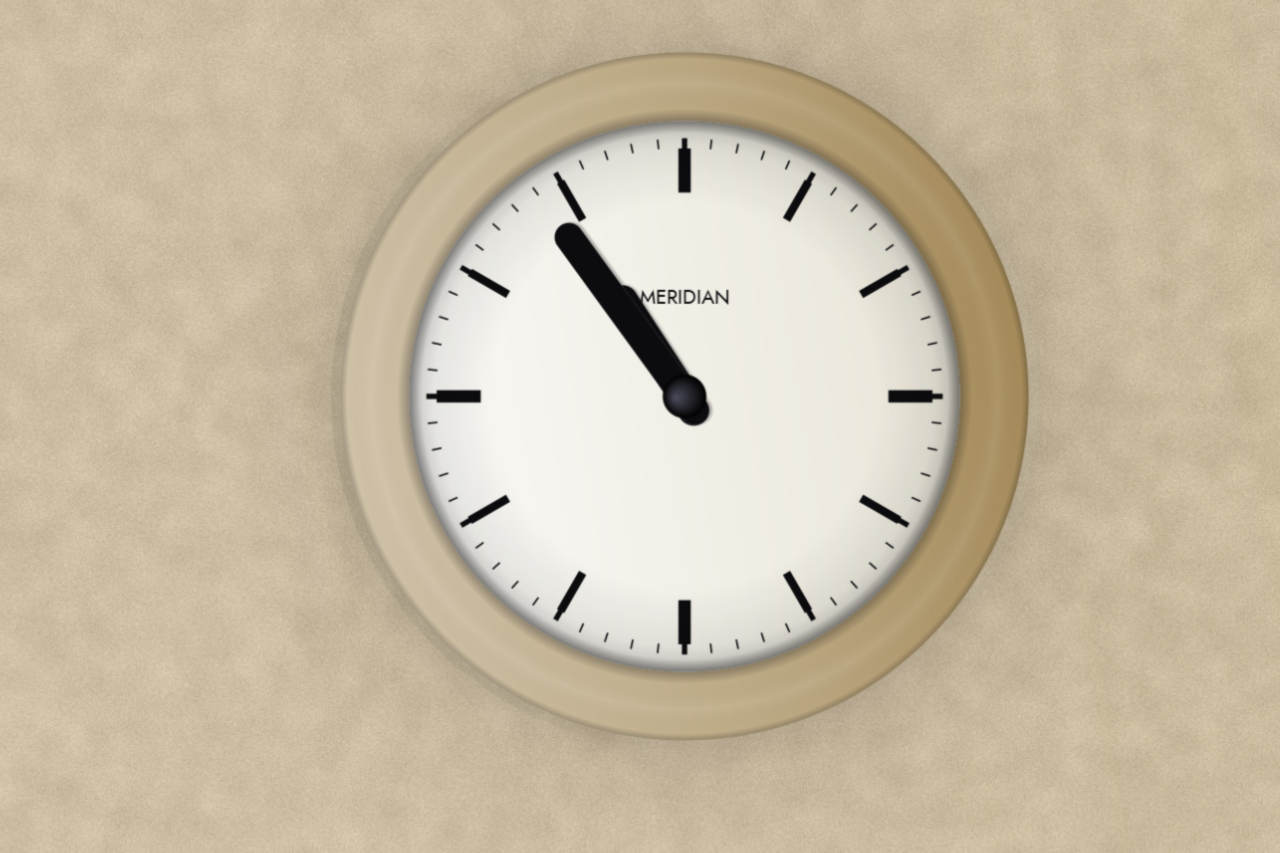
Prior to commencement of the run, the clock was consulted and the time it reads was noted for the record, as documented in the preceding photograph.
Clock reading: 10:54
